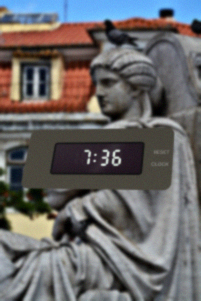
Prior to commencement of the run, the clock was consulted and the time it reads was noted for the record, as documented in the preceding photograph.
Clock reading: 7:36
